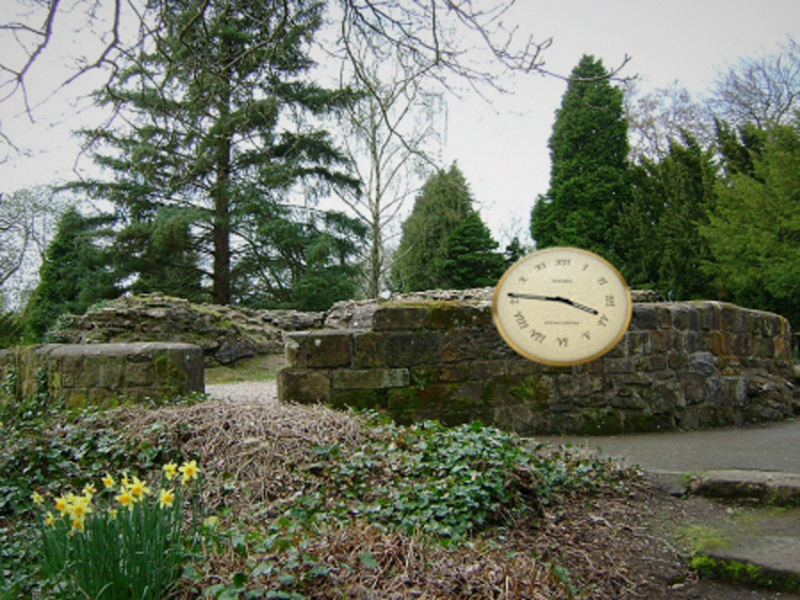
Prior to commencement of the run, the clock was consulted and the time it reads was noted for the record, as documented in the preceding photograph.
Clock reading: 3:46
